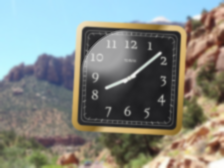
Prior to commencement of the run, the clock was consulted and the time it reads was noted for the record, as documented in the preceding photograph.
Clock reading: 8:08
